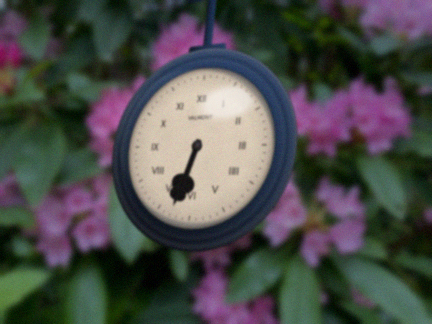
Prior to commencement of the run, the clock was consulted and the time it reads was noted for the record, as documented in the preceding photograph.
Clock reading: 6:33
